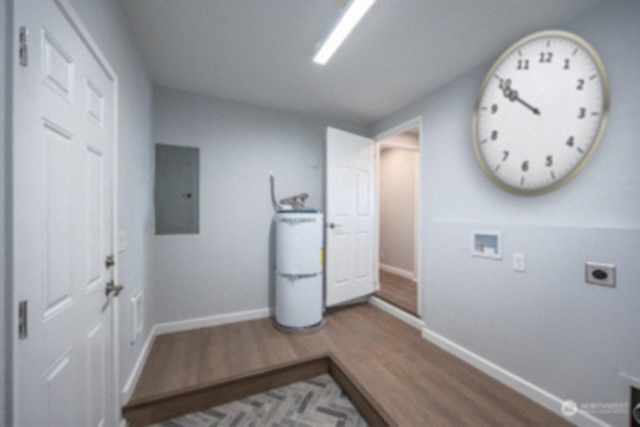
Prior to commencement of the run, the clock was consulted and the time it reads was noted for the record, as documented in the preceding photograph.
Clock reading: 9:49
